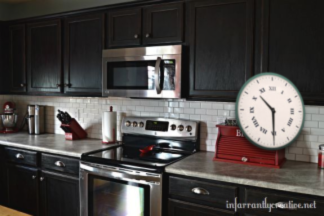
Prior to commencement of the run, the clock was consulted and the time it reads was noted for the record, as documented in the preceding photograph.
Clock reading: 10:30
